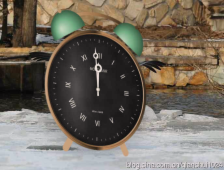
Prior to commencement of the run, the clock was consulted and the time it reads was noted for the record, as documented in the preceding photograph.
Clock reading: 11:59
